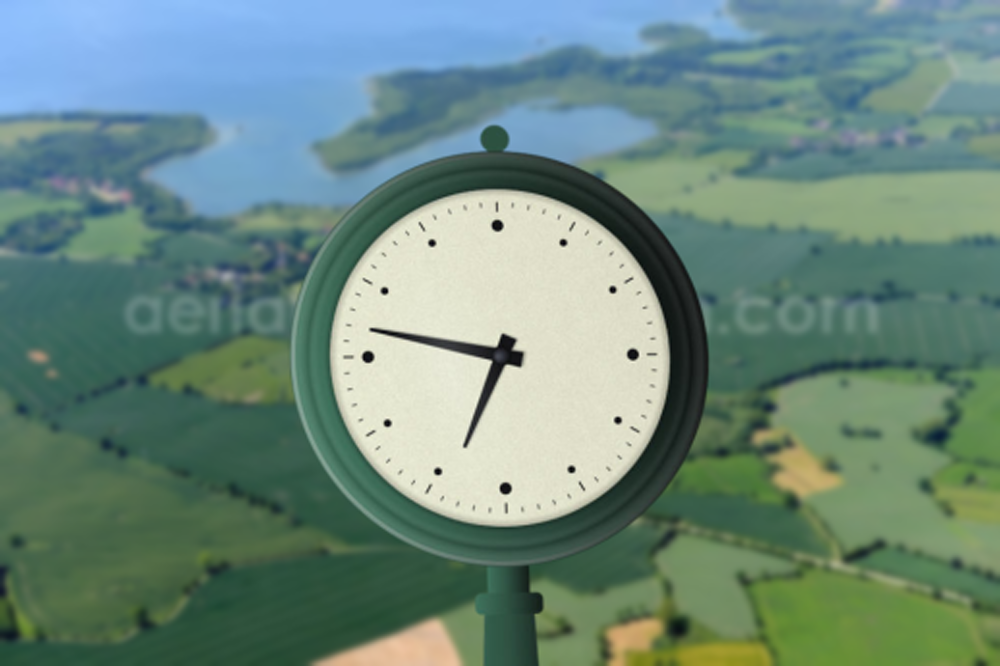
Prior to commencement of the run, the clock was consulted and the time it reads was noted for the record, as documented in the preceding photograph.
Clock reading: 6:47
